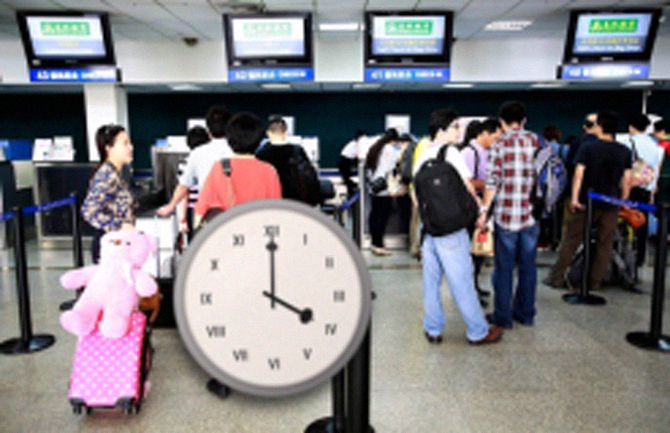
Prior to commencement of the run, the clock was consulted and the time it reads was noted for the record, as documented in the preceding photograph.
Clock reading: 4:00
